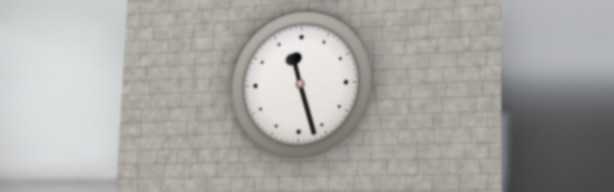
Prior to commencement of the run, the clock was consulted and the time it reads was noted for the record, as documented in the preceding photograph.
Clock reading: 11:27
